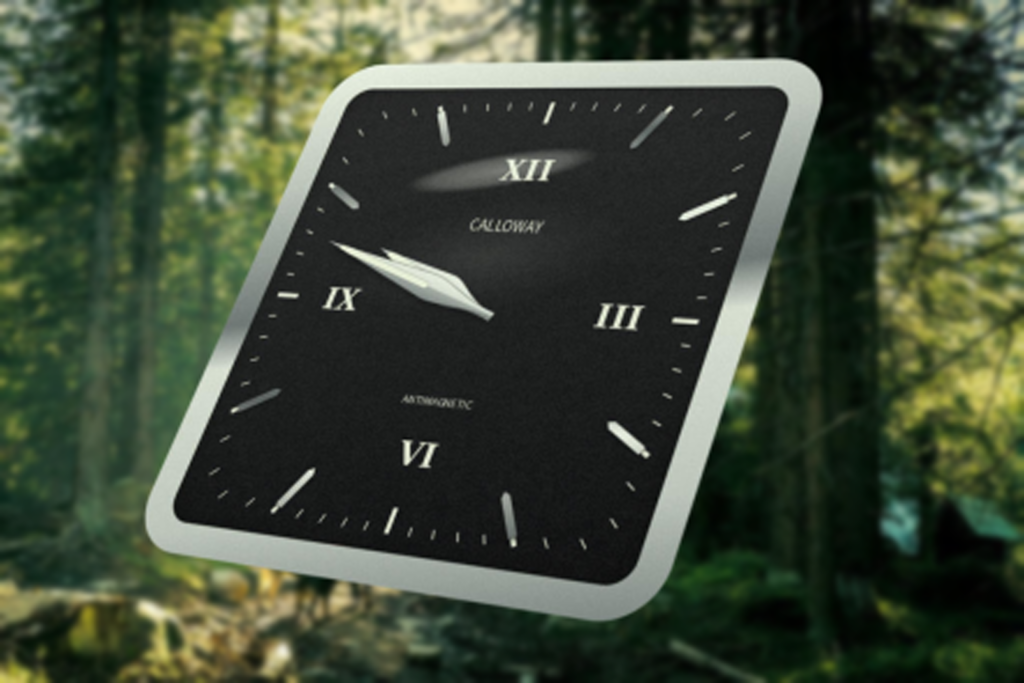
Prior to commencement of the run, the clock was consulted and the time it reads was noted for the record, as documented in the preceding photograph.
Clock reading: 9:48
